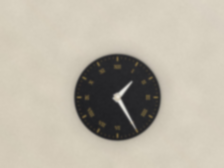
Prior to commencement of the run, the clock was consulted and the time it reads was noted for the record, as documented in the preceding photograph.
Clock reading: 1:25
